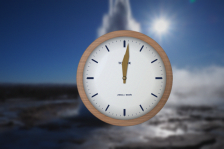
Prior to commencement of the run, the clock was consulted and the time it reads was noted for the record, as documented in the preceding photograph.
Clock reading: 12:01
